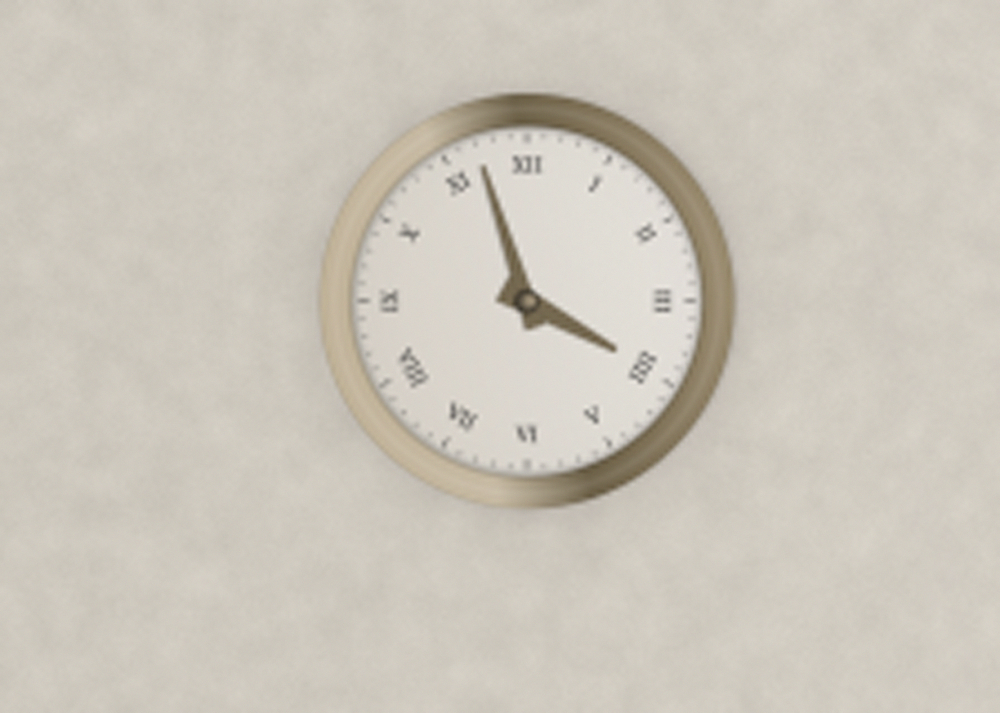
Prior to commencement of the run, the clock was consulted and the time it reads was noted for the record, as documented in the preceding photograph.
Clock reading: 3:57
